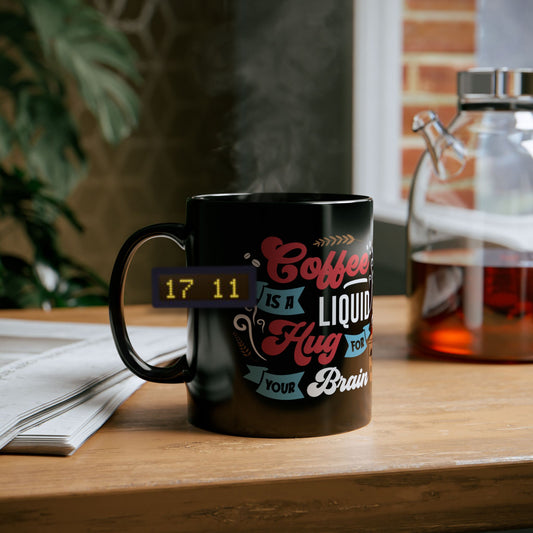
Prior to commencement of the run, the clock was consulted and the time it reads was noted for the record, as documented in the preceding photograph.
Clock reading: 17:11
